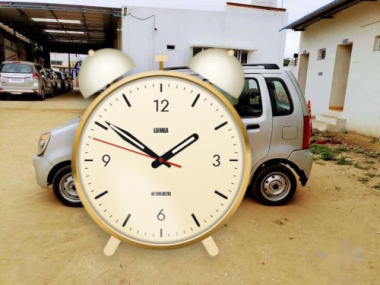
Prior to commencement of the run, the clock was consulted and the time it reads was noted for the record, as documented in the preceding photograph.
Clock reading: 1:50:48
